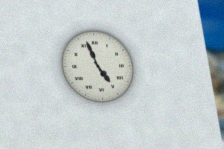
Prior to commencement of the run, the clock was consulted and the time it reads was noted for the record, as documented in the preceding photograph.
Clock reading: 4:57
